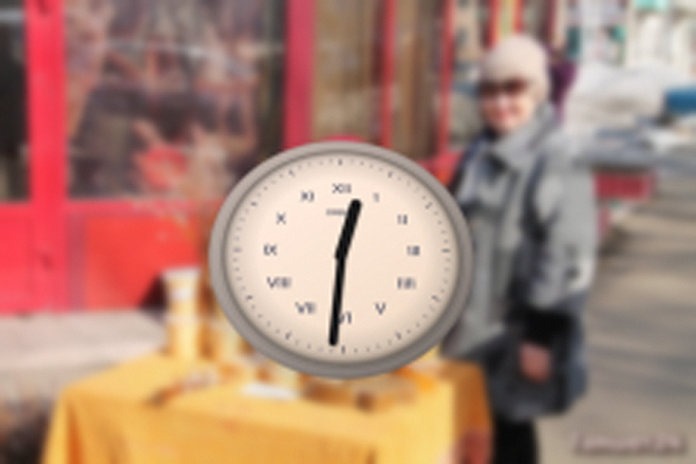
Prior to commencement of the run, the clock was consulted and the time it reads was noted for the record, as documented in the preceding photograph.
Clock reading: 12:31
